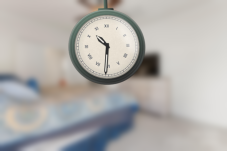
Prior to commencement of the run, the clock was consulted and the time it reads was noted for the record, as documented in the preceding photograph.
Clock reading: 10:31
